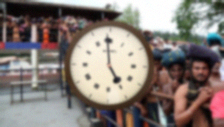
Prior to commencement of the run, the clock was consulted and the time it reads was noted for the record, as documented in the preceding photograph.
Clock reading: 4:59
